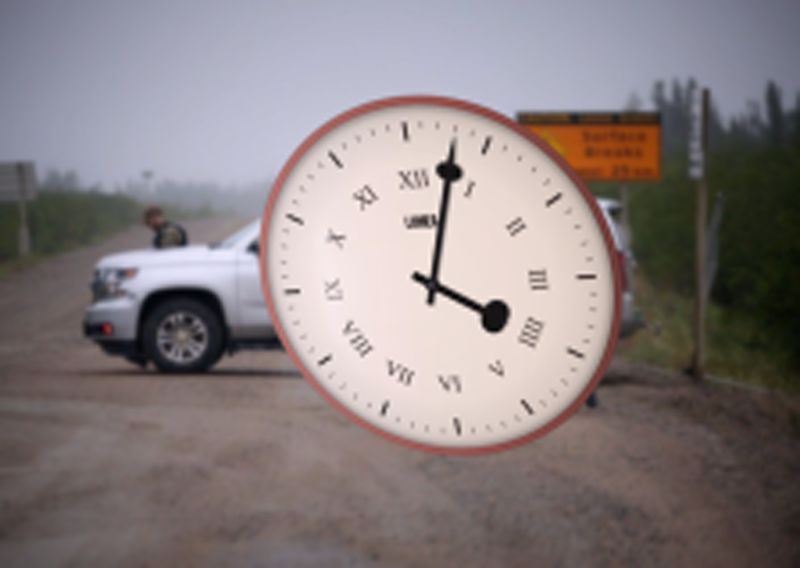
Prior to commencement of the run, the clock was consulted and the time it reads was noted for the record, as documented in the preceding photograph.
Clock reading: 4:03
